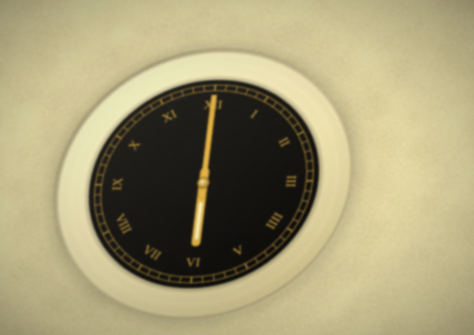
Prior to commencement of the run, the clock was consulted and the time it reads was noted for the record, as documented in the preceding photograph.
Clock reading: 6:00
